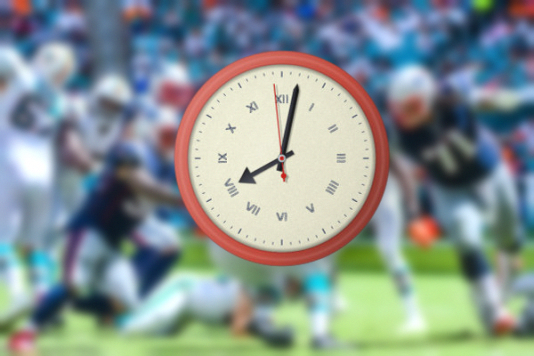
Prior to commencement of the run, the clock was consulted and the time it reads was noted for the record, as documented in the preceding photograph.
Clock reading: 8:01:59
